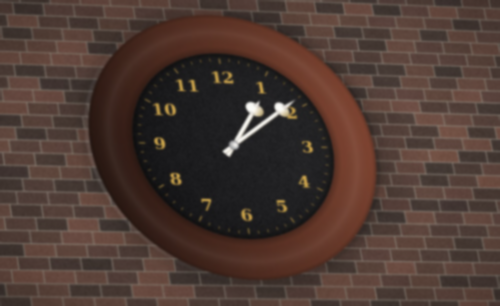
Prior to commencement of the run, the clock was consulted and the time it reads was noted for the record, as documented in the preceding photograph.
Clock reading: 1:09
